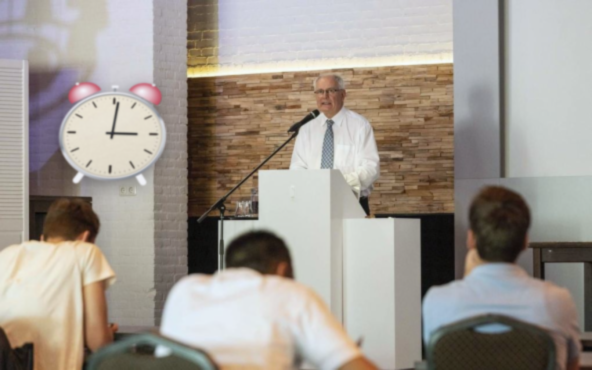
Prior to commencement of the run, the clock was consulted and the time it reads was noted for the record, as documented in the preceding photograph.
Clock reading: 3:01
